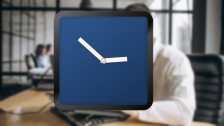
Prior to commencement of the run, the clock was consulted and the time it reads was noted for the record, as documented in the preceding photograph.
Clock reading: 2:52
